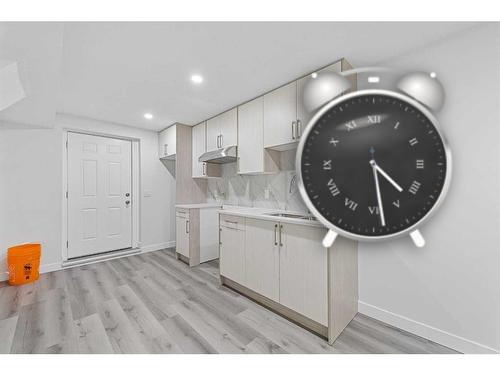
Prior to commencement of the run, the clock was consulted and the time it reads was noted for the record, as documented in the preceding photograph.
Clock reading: 4:28:29
